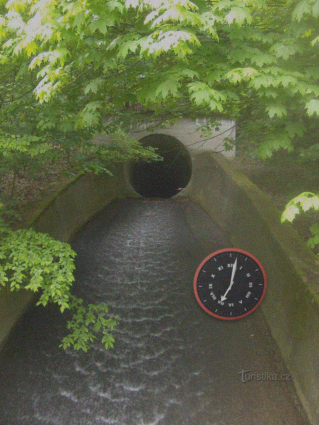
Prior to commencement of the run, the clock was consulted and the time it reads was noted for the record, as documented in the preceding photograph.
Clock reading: 7:02
